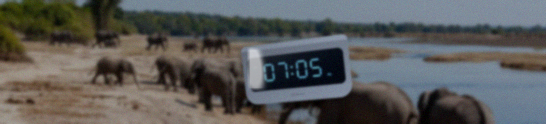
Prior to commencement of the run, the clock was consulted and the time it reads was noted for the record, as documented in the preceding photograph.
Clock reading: 7:05
